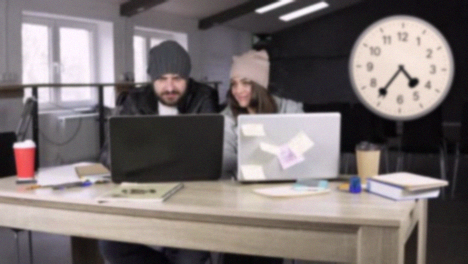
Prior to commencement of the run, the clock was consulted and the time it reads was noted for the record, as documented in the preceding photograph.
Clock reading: 4:36
